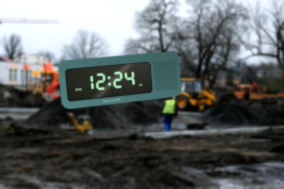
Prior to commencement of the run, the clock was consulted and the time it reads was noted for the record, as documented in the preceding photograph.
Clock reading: 12:24
